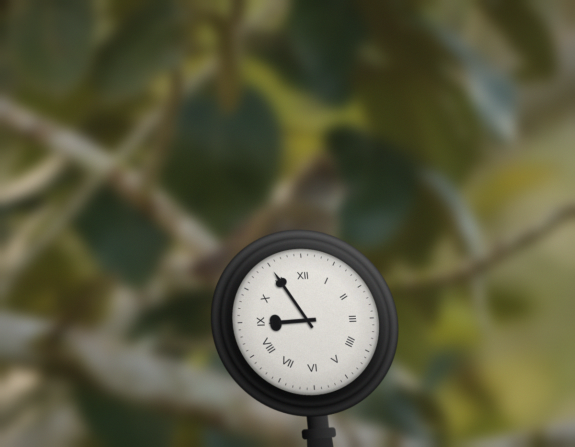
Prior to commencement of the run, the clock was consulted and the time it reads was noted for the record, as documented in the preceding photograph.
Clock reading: 8:55
